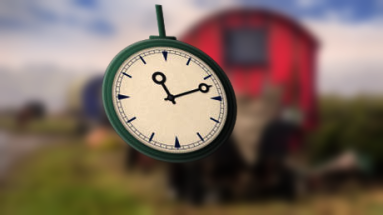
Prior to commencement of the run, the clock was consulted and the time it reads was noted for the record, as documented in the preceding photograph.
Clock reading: 11:12
